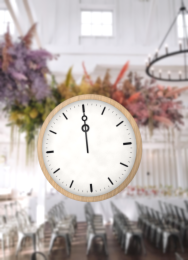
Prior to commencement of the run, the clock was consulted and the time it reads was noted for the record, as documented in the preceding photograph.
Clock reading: 12:00
